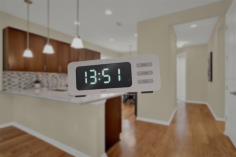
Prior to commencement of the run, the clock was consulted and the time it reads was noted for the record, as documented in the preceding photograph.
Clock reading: 13:51
